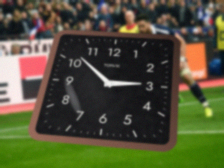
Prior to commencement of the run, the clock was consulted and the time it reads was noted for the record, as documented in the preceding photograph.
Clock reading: 2:52
